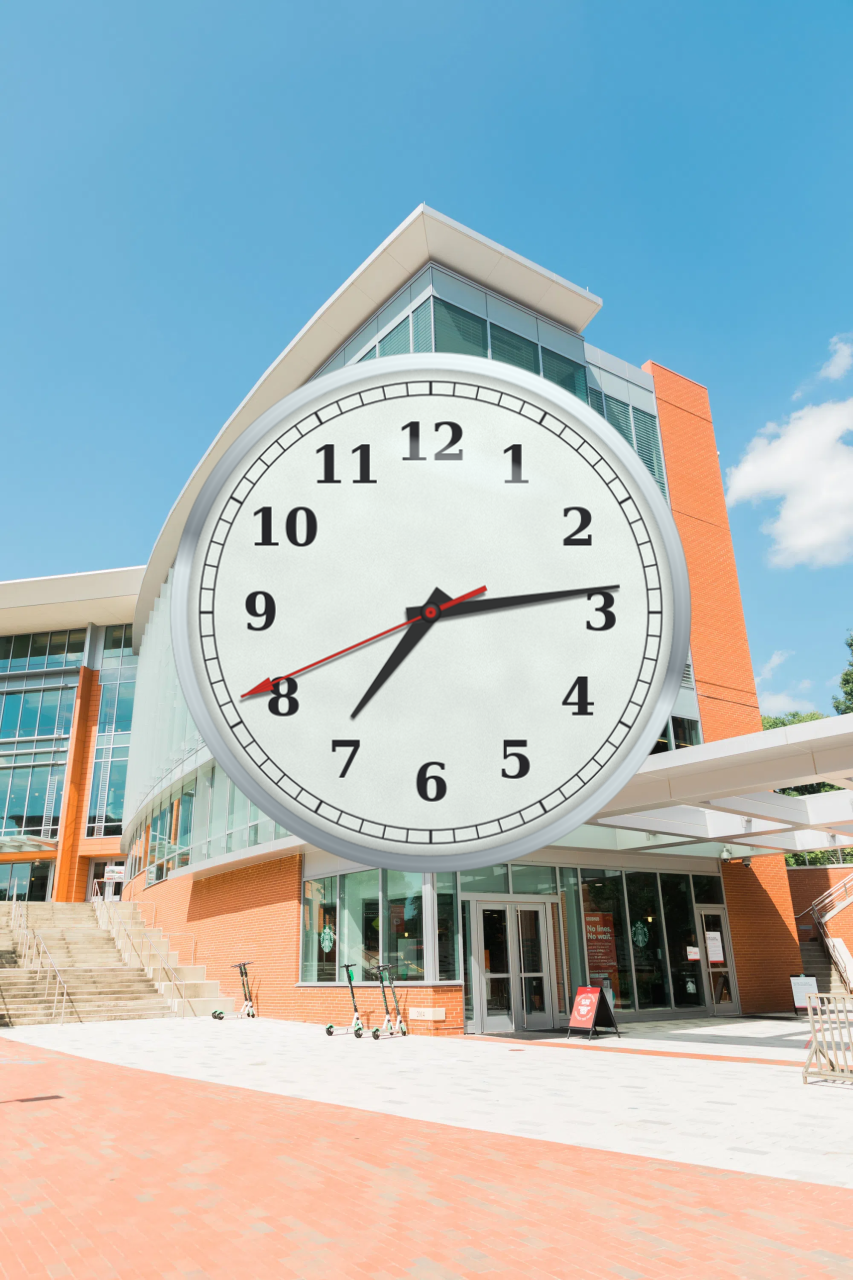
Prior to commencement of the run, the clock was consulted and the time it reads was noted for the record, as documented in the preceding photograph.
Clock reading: 7:13:41
